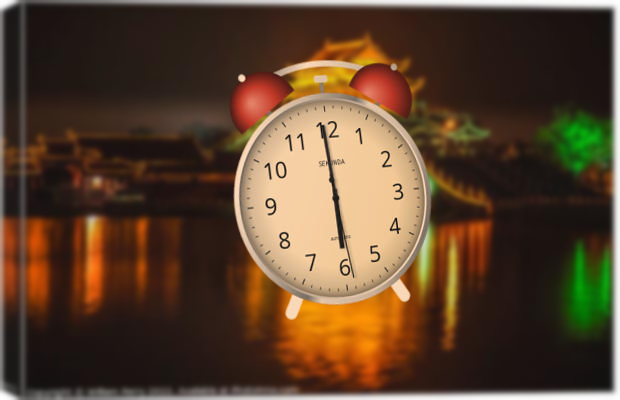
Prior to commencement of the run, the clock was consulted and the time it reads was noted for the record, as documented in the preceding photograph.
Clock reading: 5:59:29
